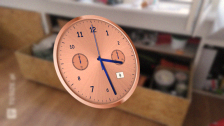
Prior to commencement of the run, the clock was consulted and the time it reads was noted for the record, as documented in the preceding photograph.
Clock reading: 3:28
